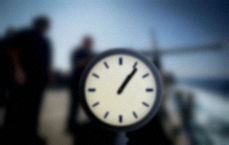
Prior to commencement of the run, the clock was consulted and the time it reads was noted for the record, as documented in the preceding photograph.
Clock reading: 1:06
